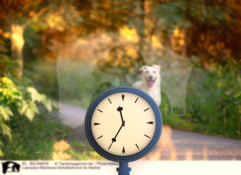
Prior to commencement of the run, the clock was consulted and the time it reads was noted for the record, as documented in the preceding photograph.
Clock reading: 11:35
